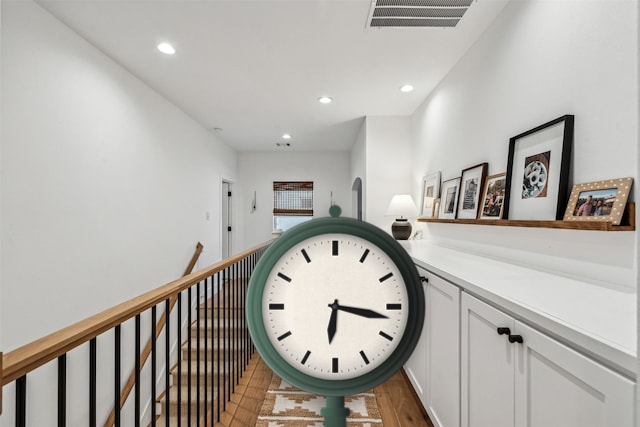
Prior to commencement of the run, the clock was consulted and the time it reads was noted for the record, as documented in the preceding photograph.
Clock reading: 6:17
